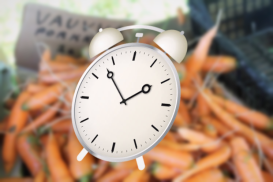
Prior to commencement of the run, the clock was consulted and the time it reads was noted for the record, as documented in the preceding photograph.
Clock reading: 1:53
